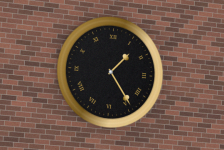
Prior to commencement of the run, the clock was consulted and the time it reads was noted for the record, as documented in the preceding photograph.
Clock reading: 1:24
